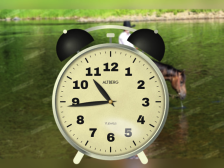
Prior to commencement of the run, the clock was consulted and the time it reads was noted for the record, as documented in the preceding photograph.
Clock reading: 10:44
